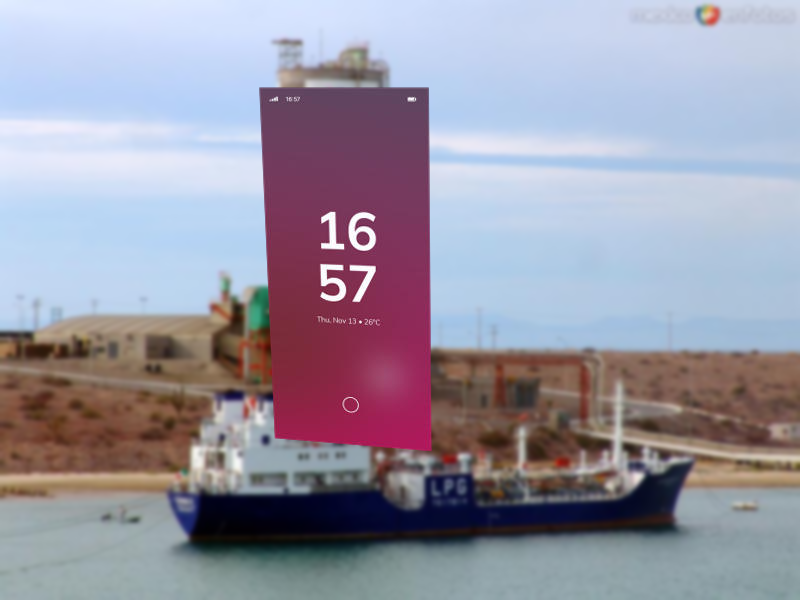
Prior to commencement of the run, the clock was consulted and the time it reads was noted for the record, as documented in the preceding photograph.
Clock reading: 16:57
